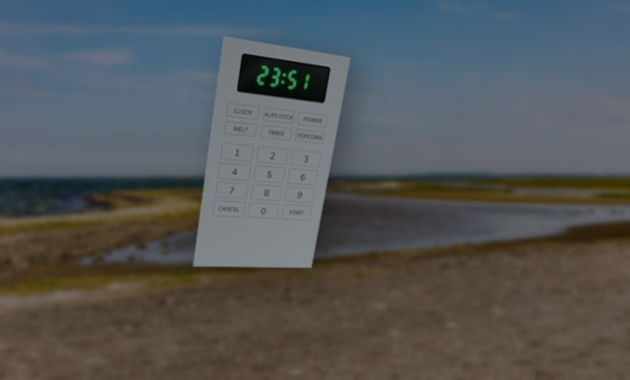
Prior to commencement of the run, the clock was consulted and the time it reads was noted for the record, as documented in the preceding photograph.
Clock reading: 23:51
